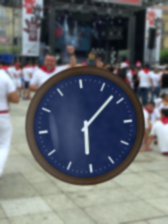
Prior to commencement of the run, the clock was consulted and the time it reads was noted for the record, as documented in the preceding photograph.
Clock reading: 6:08
